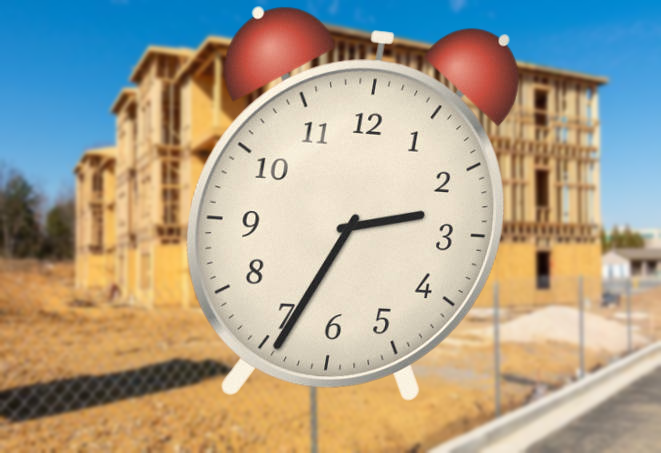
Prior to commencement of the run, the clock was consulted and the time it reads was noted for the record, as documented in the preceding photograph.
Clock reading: 2:34
